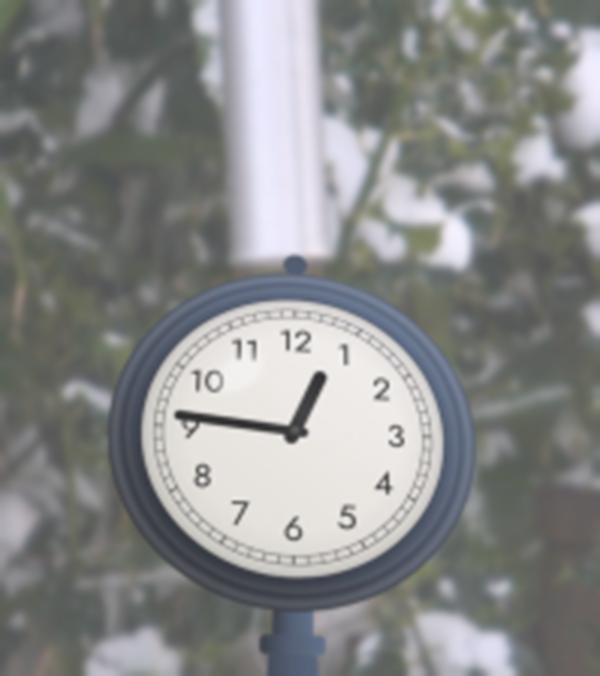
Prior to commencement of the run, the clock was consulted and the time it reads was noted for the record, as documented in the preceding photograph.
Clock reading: 12:46
